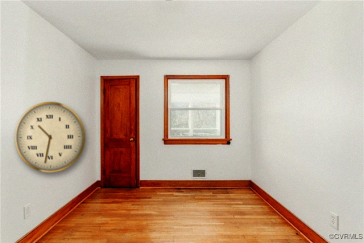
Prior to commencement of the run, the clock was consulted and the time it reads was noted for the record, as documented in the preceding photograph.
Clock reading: 10:32
